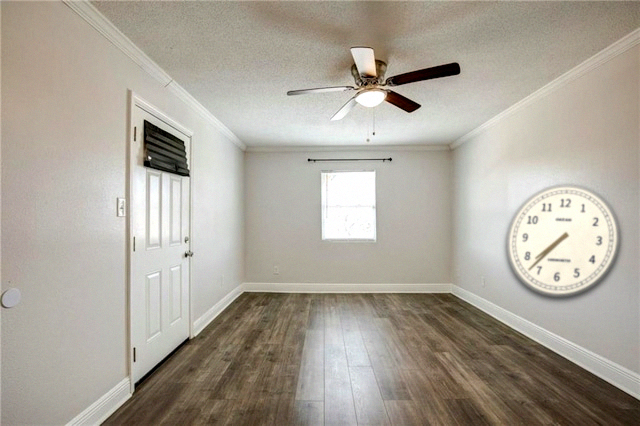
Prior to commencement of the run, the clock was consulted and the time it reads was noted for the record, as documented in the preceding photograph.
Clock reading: 7:37
